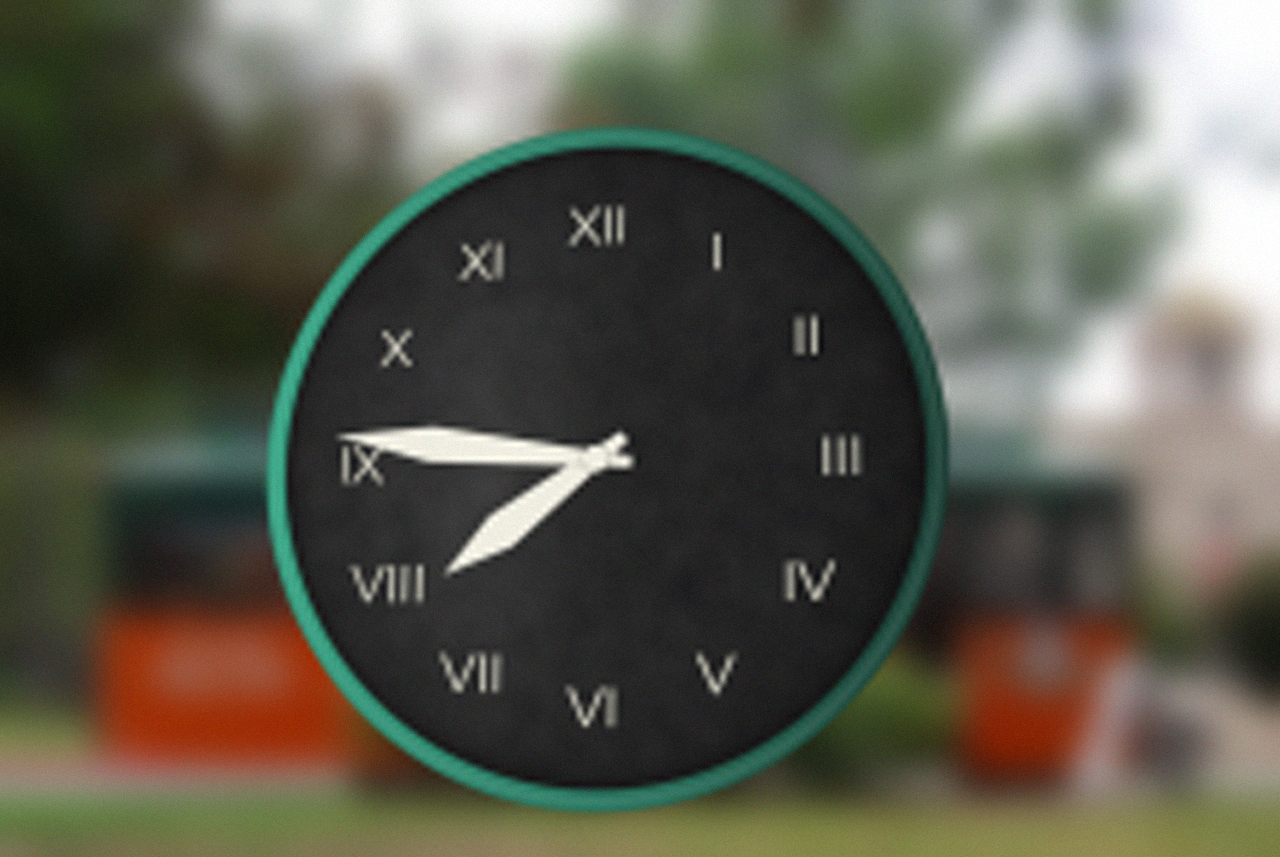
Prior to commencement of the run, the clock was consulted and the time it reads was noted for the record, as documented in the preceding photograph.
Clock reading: 7:46
